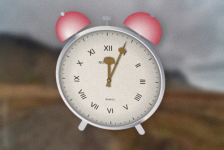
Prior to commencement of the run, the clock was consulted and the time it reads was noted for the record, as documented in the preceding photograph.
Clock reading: 12:04
